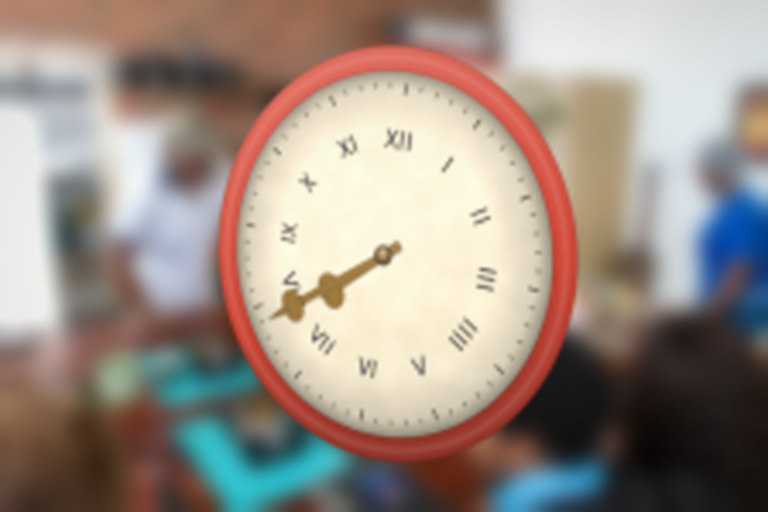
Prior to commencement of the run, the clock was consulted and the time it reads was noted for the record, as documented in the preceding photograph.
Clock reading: 7:39
